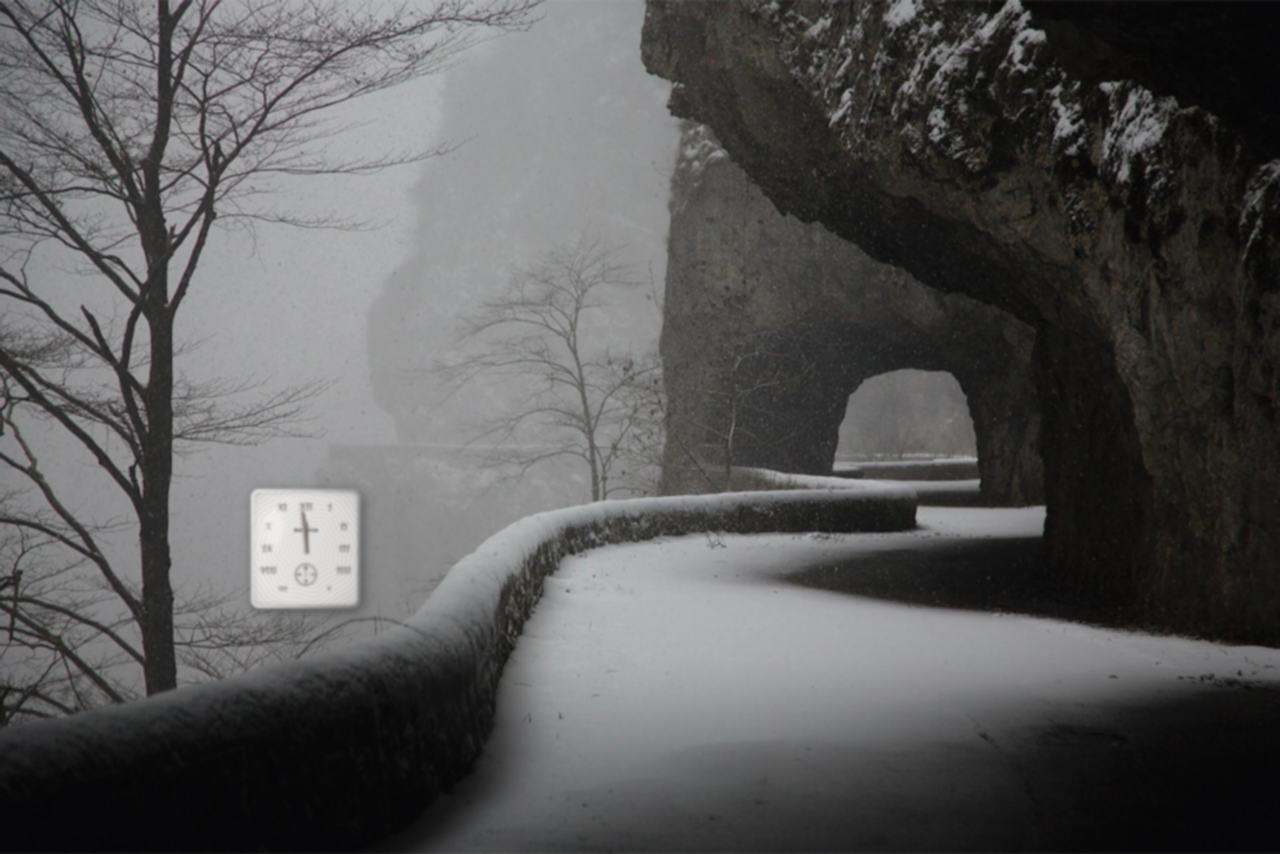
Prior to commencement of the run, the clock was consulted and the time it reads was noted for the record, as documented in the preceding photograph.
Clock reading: 11:59
